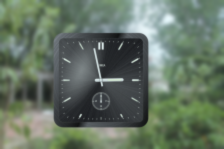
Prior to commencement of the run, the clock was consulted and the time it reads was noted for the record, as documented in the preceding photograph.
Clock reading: 2:58
